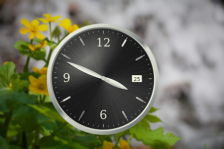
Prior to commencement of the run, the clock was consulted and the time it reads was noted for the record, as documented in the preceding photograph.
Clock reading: 3:49
